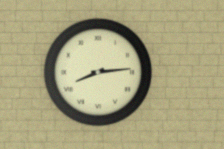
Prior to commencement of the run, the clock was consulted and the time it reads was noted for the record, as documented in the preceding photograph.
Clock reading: 8:14
